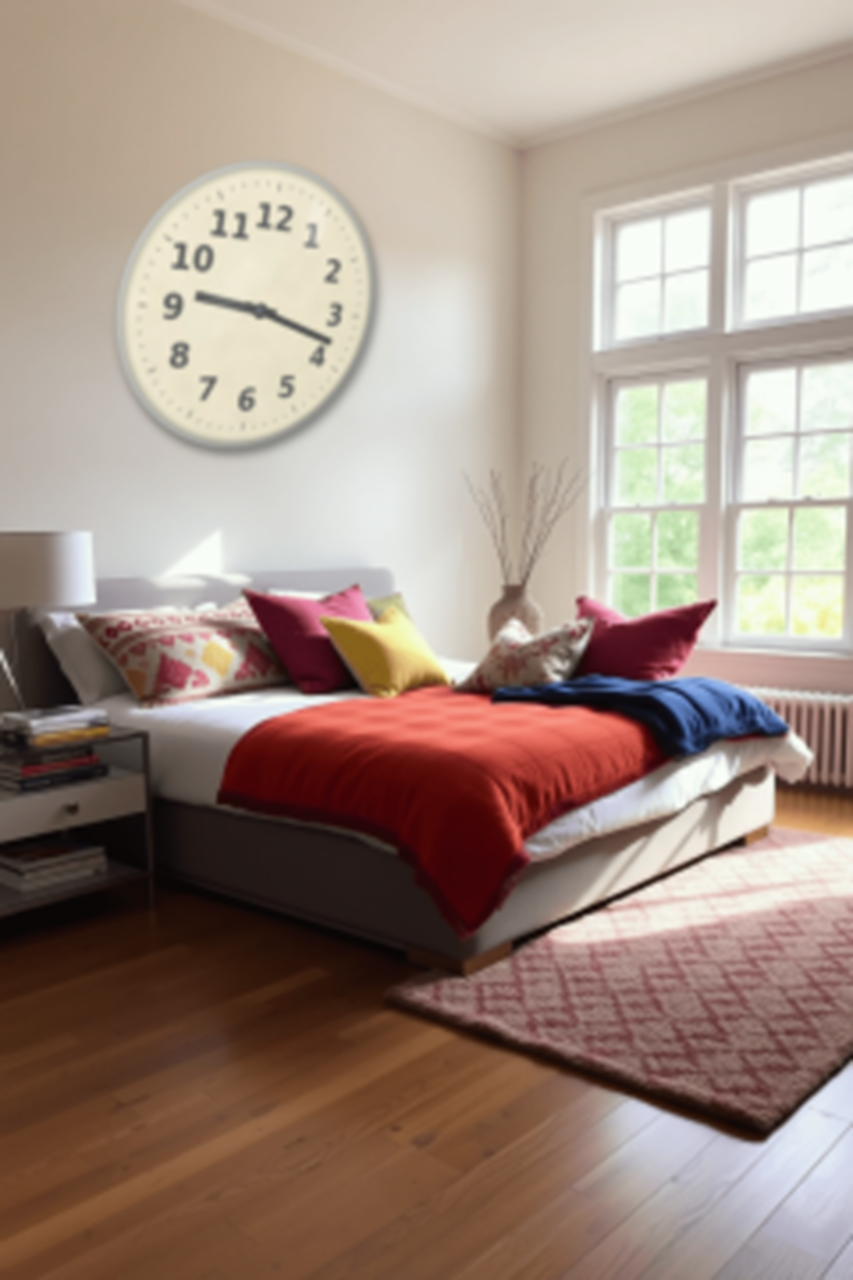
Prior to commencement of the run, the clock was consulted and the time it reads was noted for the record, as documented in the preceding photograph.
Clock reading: 9:18
